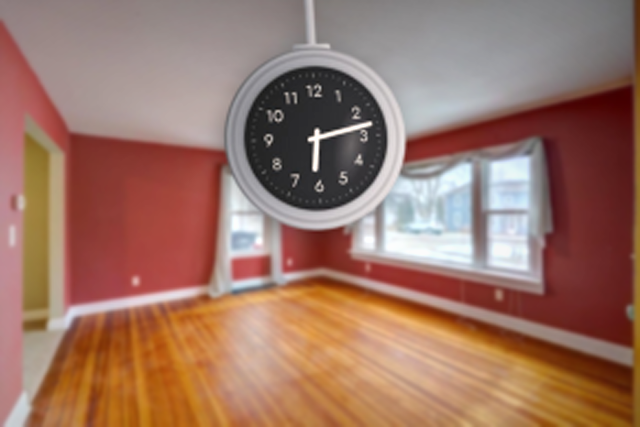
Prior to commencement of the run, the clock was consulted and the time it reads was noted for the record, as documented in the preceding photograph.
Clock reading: 6:13
